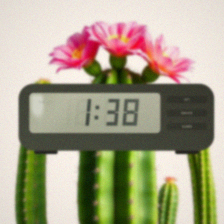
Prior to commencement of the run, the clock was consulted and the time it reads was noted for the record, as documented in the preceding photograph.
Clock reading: 1:38
